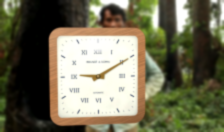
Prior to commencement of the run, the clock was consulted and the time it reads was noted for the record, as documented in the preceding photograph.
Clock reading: 9:10
